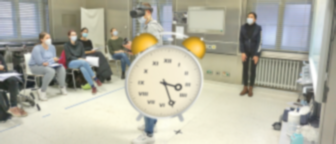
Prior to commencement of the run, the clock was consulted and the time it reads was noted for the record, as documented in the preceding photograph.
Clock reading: 3:26
